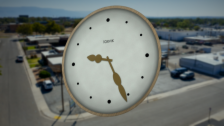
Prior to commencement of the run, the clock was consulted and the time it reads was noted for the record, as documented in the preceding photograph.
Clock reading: 9:26
